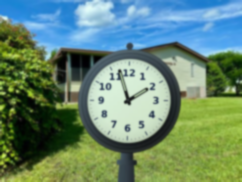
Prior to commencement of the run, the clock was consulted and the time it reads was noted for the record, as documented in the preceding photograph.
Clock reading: 1:57
